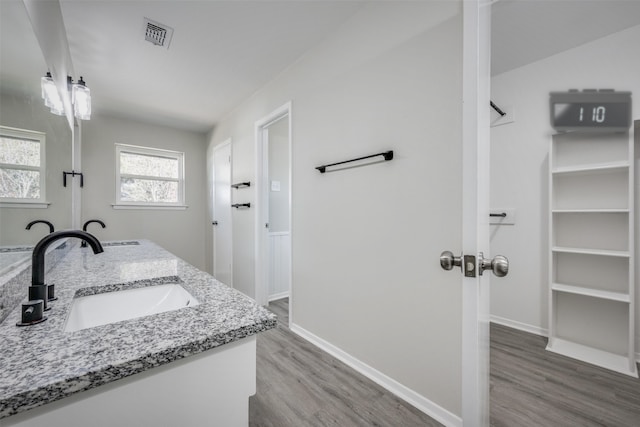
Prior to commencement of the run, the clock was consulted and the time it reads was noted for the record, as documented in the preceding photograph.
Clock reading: 1:10
